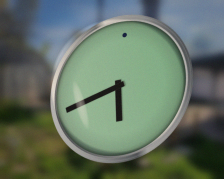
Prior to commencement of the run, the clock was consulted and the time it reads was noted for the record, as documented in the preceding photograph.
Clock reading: 5:41
